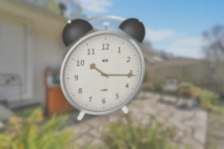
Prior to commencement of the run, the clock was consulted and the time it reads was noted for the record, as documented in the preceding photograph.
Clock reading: 10:16
